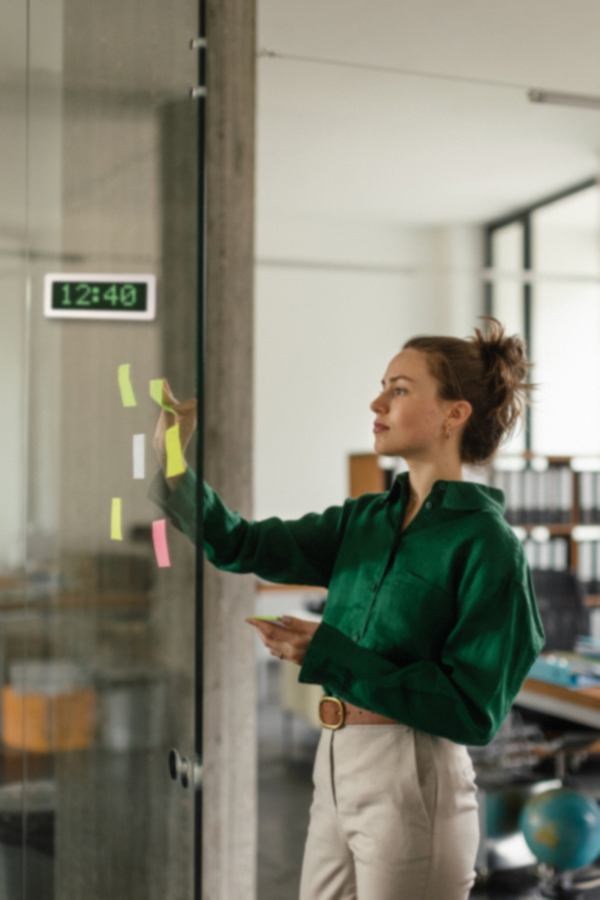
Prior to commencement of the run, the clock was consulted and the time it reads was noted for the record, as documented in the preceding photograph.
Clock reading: 12:40
